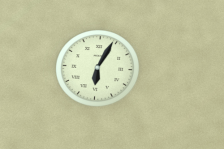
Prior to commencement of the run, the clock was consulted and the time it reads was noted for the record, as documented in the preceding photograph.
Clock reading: 6:04
